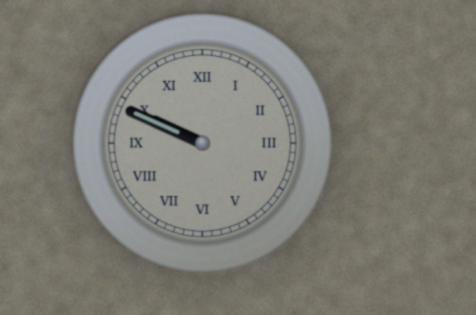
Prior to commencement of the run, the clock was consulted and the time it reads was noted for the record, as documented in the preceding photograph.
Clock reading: 9:49
